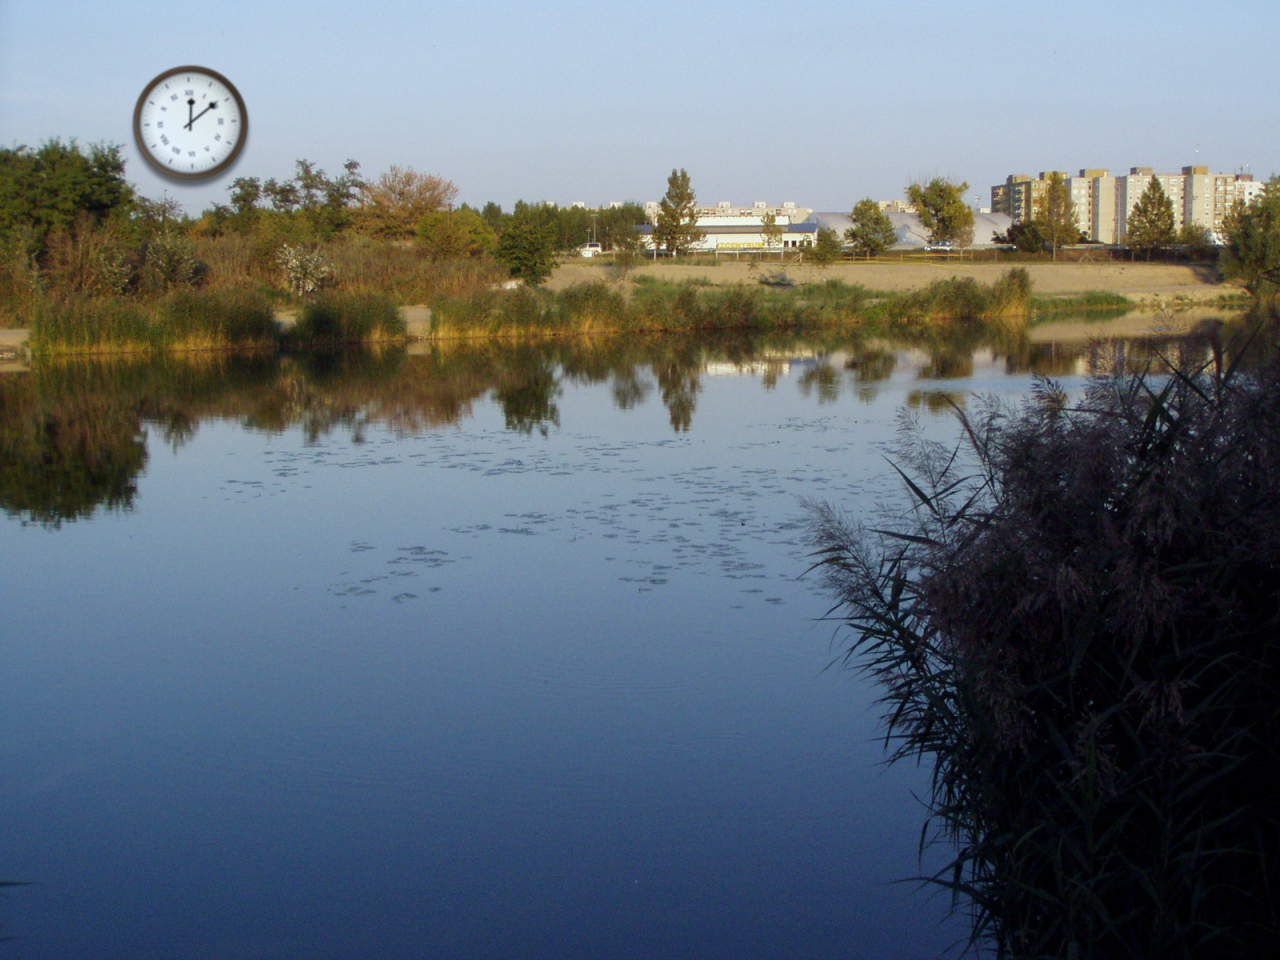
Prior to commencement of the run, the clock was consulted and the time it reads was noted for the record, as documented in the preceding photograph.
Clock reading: 12:09
